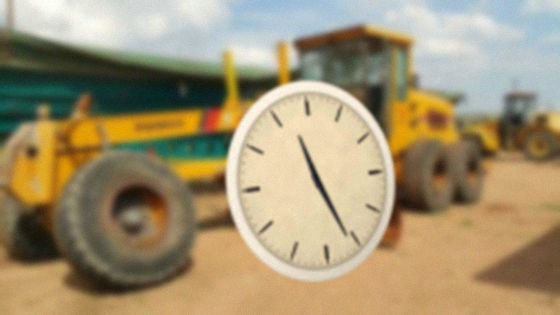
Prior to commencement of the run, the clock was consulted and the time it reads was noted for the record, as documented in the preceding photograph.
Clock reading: 11:26
